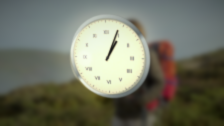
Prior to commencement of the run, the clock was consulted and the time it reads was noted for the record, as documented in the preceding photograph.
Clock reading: 1:04
